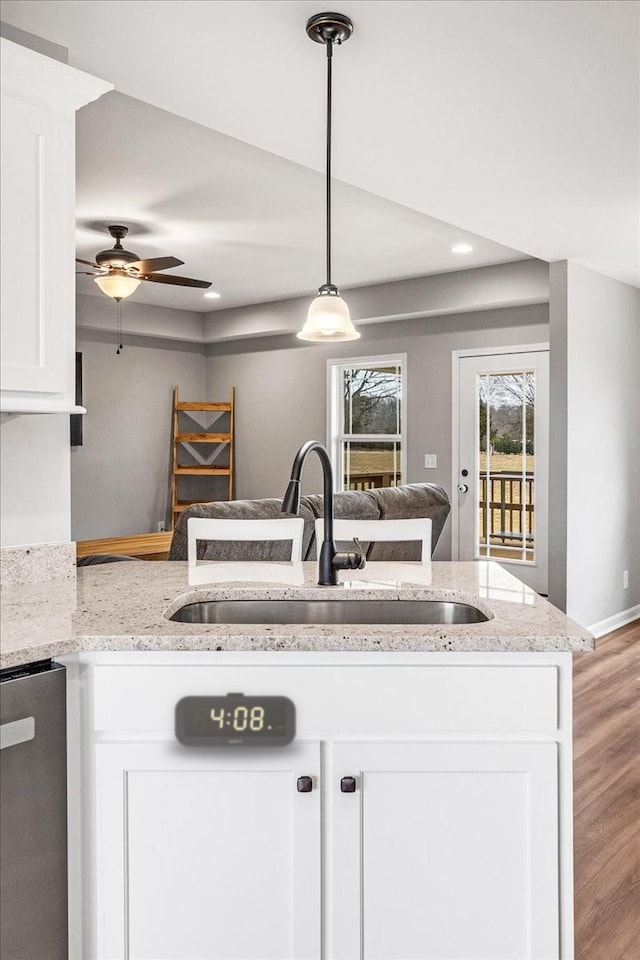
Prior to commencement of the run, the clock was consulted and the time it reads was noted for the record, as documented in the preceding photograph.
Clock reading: 4:08
